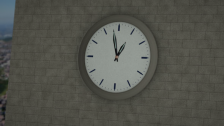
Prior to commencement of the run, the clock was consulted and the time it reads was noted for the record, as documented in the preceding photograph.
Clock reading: 12:58
